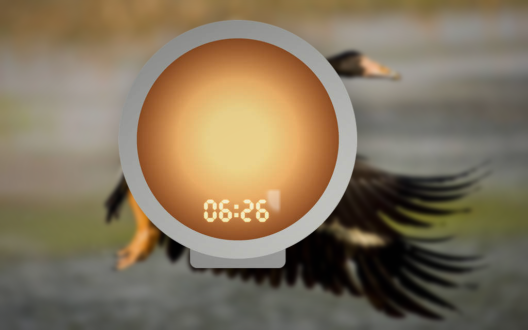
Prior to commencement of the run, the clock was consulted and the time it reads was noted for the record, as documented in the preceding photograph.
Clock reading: 6:26
